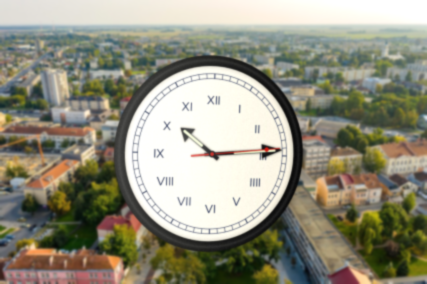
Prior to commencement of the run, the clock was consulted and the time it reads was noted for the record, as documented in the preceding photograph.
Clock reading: 10:14:14
